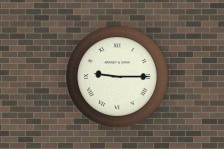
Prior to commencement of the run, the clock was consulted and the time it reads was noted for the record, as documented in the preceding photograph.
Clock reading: 9:15
